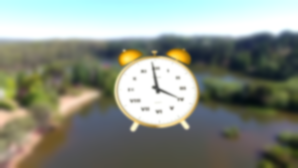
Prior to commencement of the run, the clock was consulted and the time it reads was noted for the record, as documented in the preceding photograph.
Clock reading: 3:59
